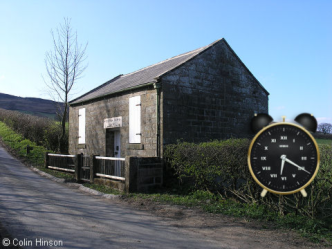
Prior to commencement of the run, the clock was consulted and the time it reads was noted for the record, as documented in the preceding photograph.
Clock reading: 6:20
